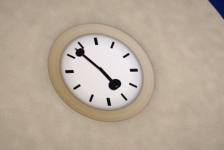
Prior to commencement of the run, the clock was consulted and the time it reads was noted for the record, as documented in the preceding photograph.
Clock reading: 4:53
